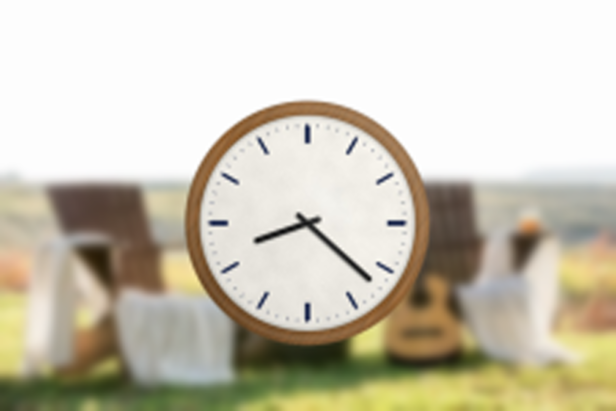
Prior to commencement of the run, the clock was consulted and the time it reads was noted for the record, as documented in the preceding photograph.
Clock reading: 8:22
